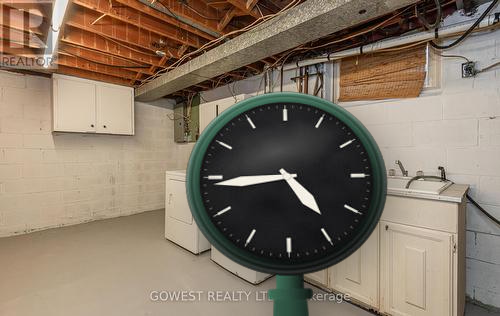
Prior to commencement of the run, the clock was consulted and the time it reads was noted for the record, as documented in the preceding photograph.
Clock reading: 4:44
